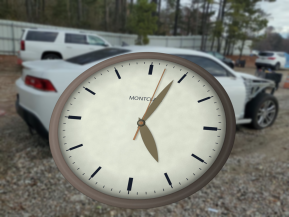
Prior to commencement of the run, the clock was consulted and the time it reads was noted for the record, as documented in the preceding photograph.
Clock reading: 5:04:02
